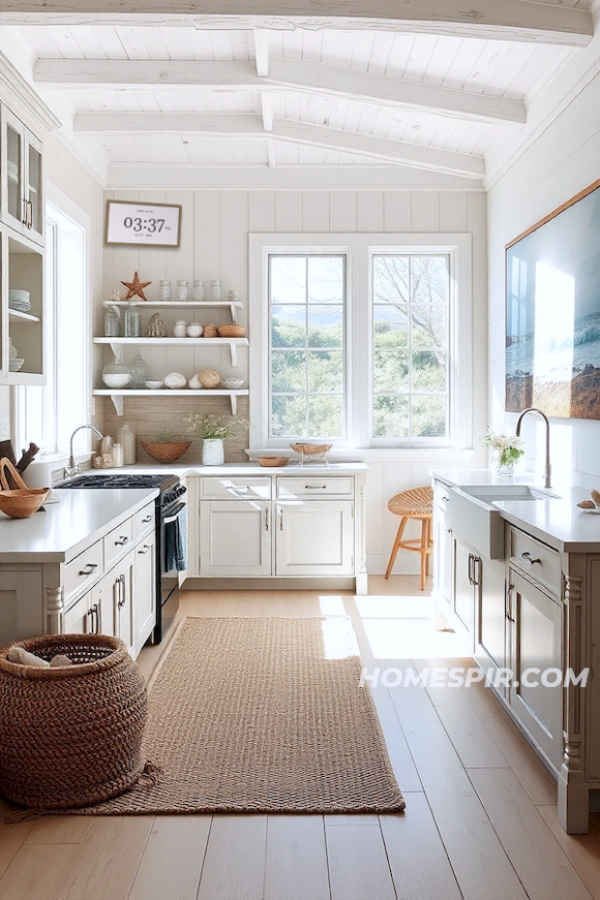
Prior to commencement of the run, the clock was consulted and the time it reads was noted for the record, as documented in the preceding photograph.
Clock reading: 3:37
